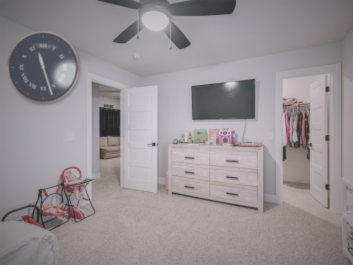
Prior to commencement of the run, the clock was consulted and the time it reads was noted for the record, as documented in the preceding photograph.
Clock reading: 11:27
